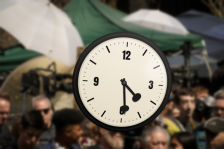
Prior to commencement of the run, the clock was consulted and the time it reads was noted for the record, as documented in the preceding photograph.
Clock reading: 4:29
